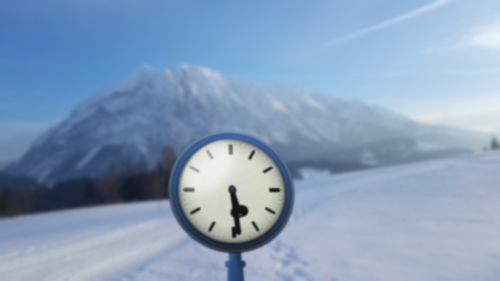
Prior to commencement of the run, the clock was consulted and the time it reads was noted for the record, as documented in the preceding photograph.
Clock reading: 5:29
